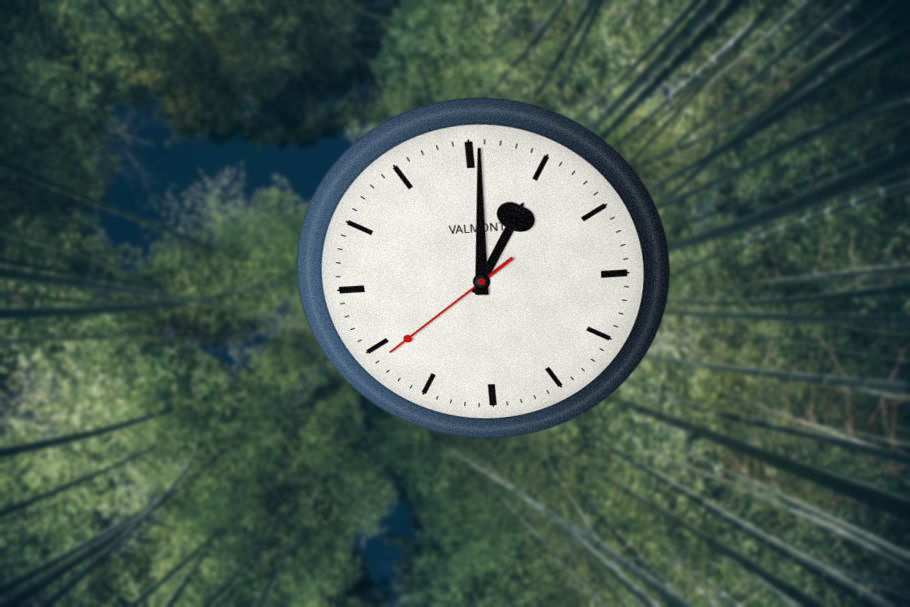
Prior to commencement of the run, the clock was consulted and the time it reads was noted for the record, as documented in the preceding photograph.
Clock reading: 1:00:39
